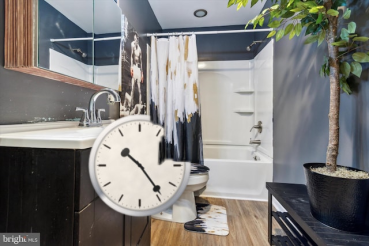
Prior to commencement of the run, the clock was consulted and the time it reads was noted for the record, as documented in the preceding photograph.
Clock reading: 10:24
